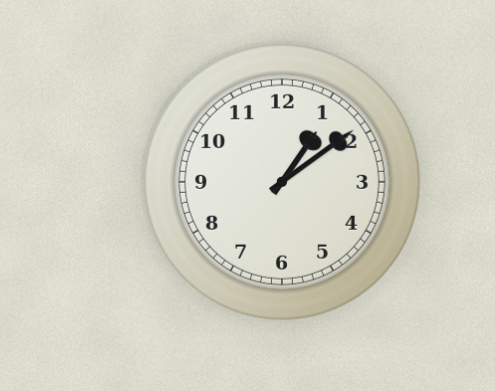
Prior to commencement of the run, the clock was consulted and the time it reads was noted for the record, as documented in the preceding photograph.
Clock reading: 1:09
